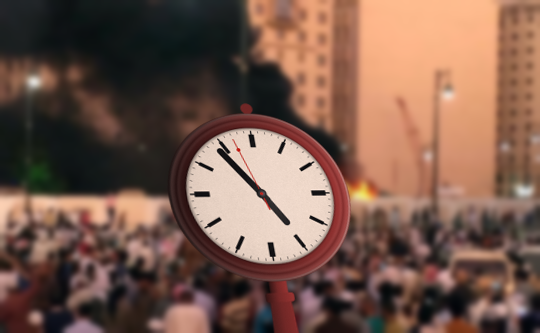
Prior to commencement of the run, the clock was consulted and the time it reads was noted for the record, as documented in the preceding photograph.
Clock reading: 4:53:57
